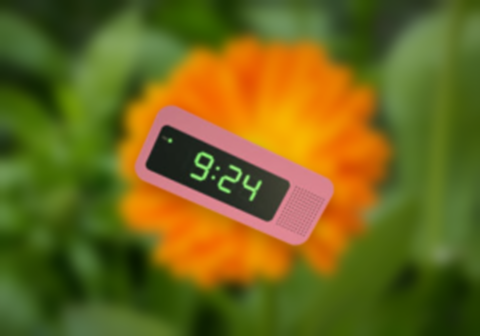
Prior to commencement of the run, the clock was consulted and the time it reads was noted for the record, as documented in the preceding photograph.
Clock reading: 9:24
